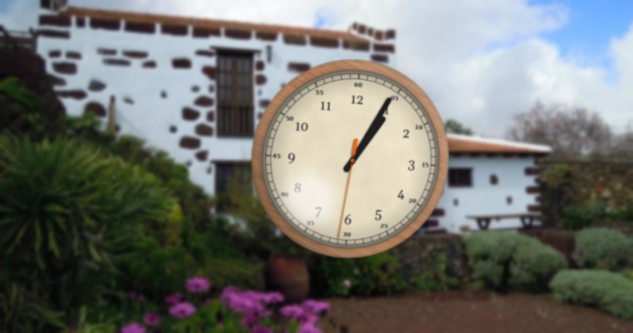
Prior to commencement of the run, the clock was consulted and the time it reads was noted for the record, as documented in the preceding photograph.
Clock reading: 1:04:31
